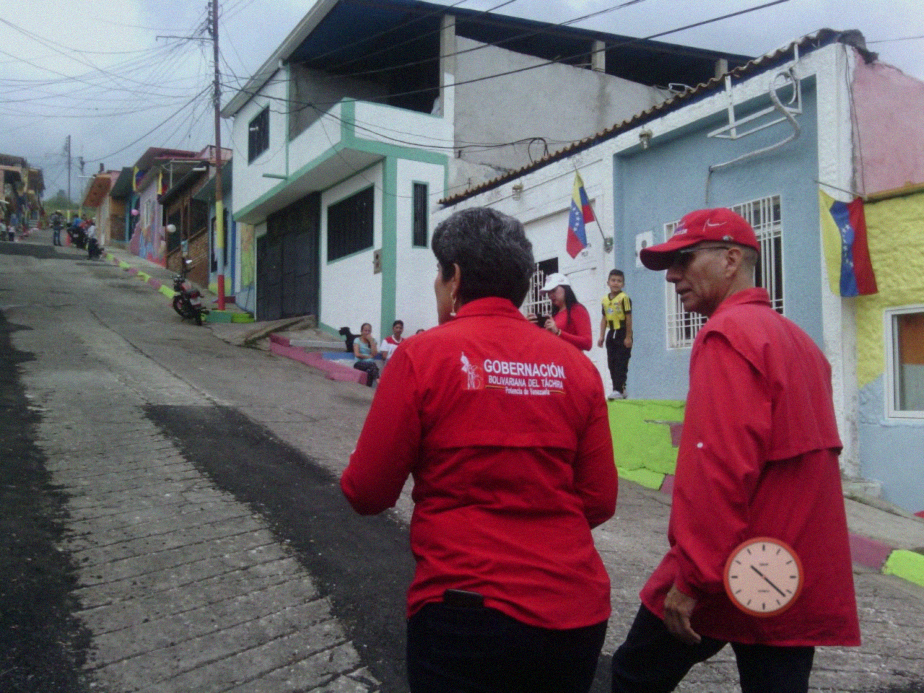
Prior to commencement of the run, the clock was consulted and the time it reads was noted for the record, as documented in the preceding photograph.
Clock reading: 10:22
